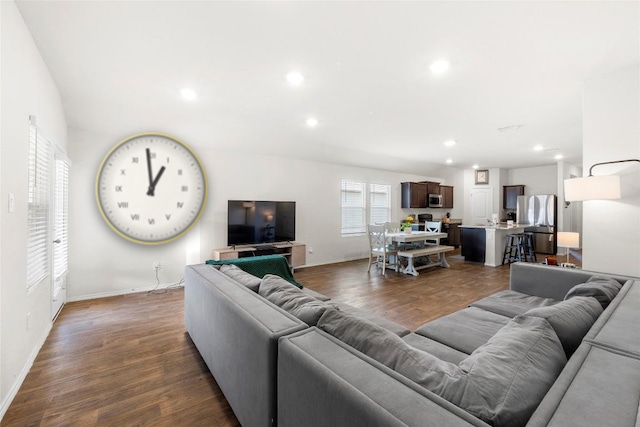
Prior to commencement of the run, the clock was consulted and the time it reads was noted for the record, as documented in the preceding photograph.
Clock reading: 12:59
